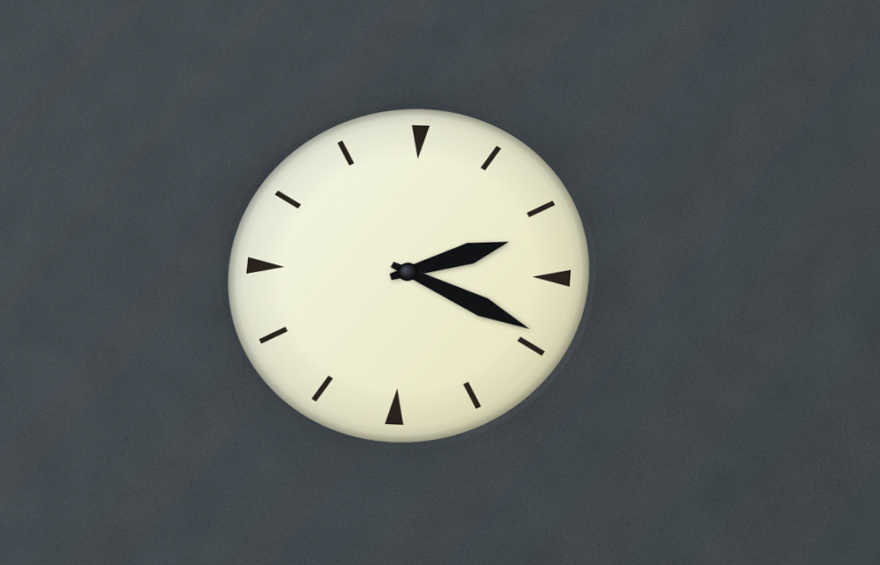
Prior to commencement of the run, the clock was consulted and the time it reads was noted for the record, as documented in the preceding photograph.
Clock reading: 2:19
